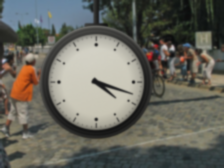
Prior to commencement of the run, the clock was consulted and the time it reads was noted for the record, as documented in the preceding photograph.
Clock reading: 4:18
